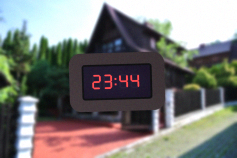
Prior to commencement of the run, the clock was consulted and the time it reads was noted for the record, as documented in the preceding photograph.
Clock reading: 23:44
